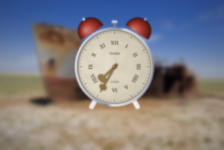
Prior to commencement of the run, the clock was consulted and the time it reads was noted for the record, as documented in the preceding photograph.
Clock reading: 7:35
